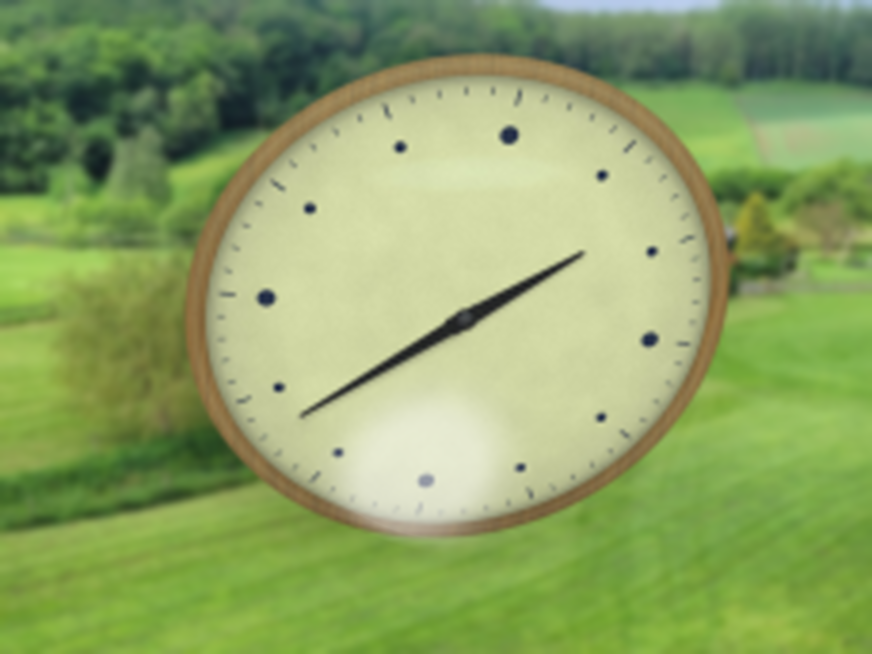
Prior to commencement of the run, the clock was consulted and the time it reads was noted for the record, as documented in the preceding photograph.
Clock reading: 1:38
